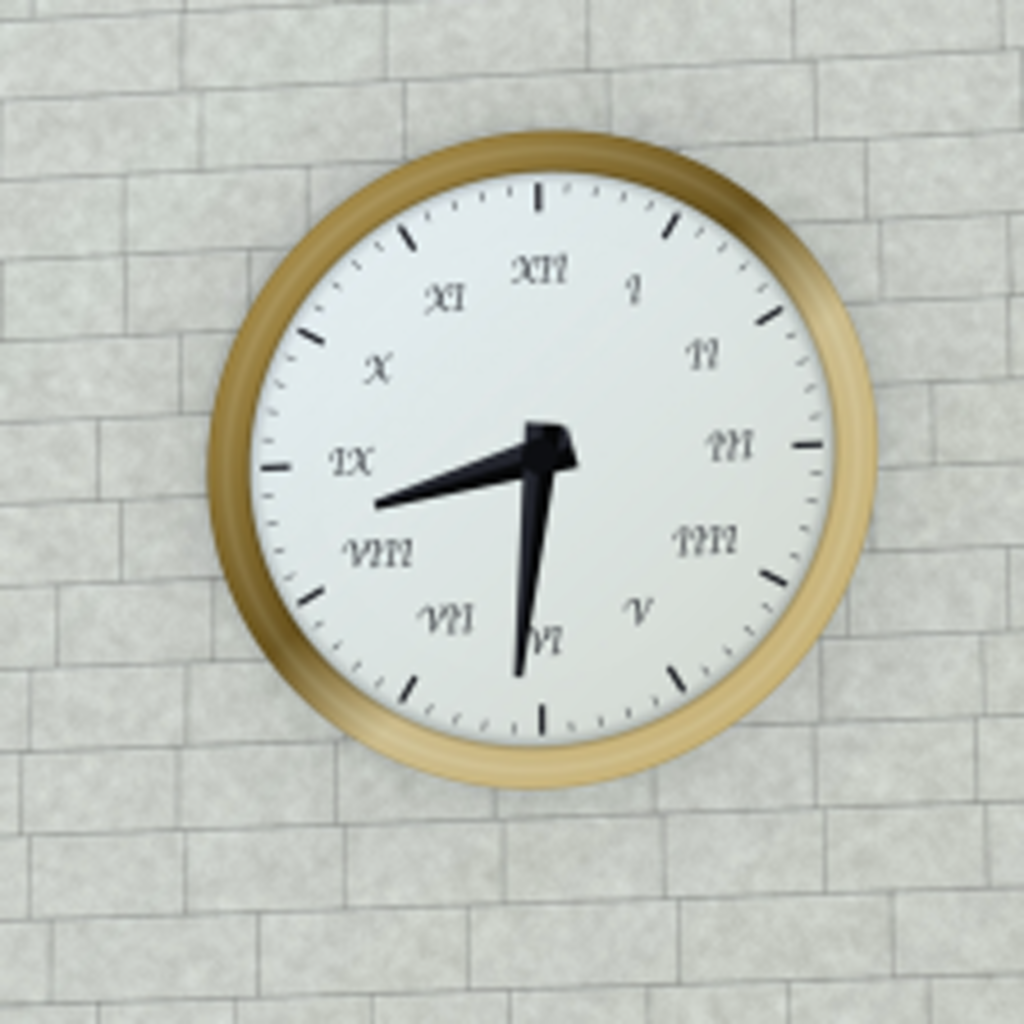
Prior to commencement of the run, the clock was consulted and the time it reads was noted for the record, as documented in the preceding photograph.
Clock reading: 8:31
